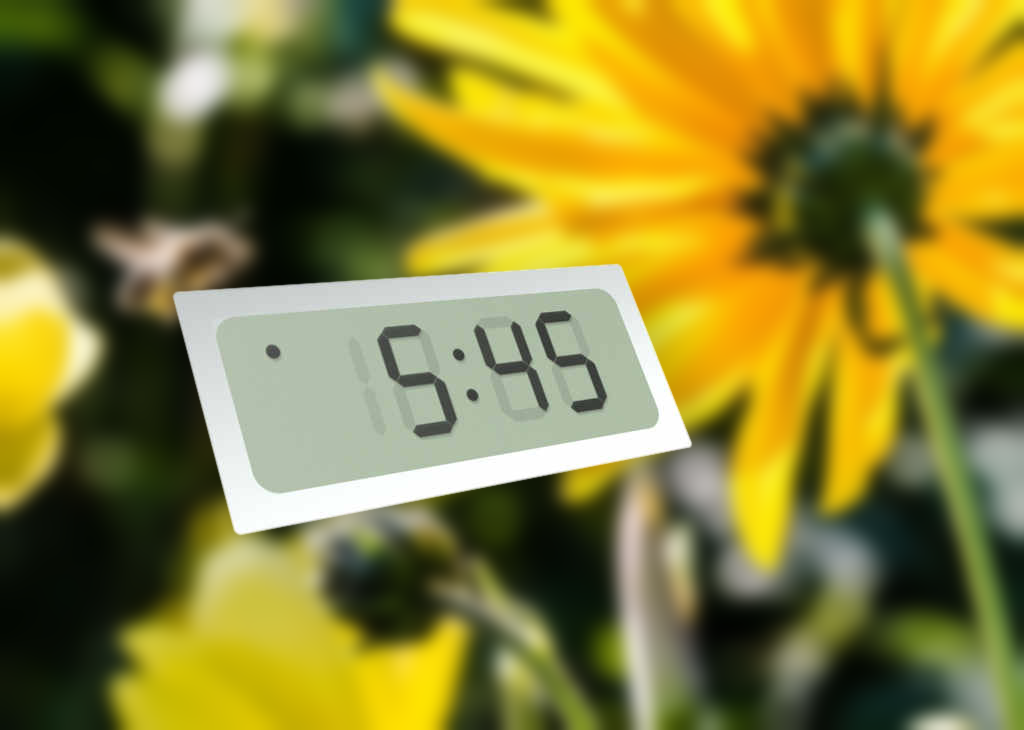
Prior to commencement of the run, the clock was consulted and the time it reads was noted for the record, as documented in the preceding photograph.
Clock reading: 5:45
